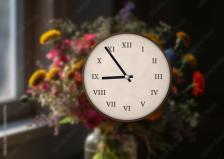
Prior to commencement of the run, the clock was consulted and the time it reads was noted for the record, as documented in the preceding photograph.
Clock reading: 8:54
